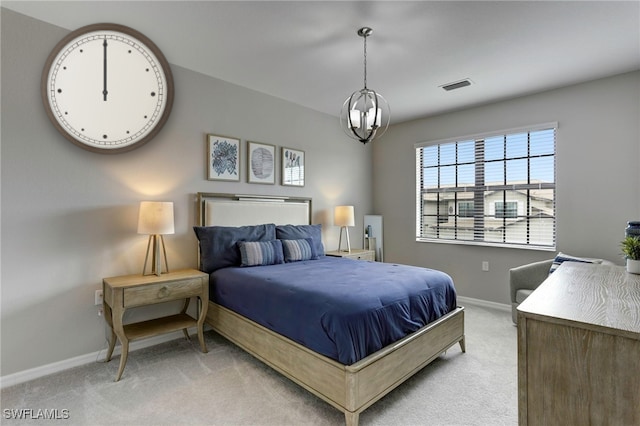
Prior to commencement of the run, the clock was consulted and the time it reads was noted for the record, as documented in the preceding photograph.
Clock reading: 12:00
